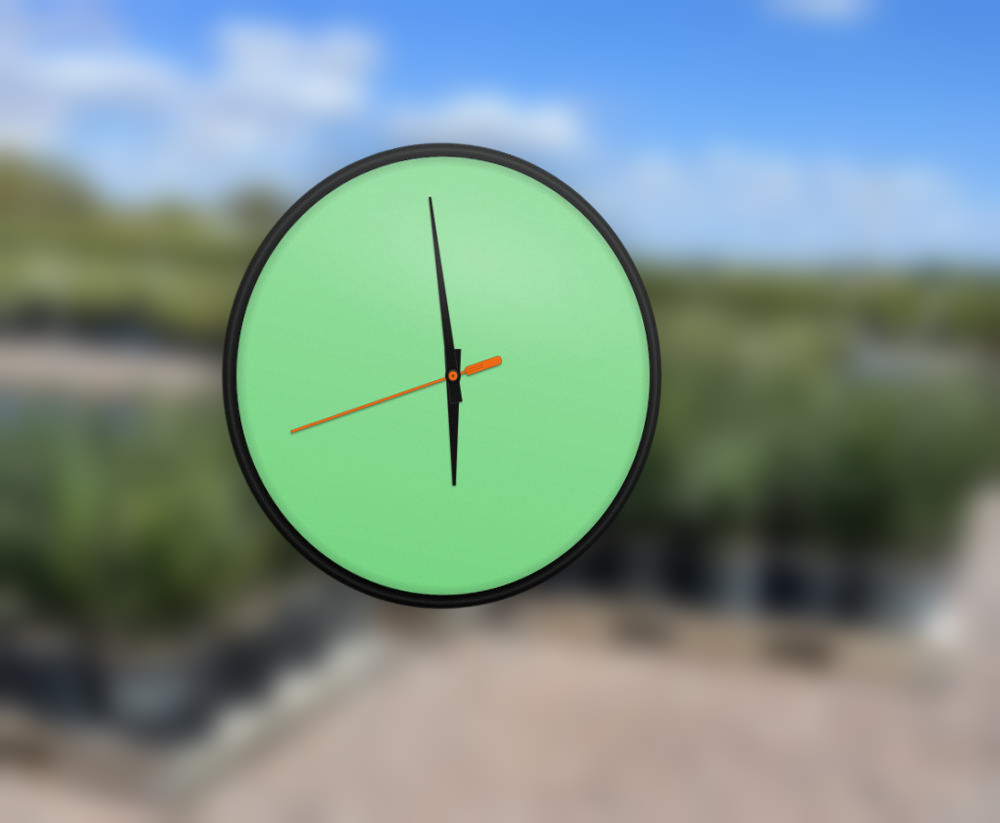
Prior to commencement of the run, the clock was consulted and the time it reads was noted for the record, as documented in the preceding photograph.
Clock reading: 5:58:42
